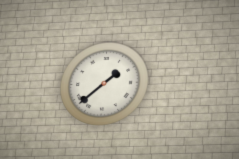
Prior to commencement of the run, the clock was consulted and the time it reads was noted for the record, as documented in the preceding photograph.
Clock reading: 1:38
